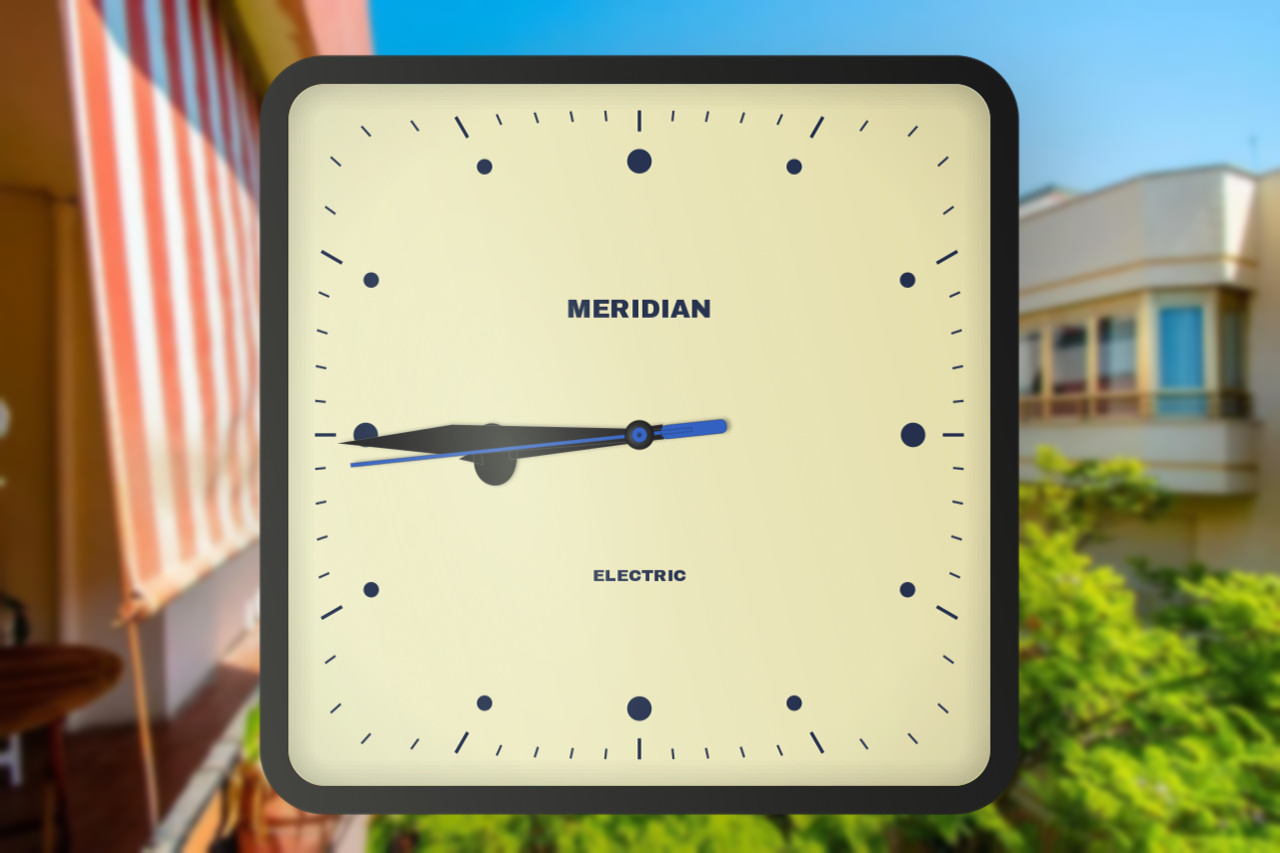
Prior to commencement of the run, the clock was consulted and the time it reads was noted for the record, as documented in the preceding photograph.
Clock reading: 8:44:44
